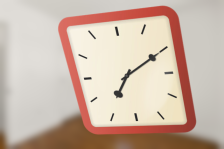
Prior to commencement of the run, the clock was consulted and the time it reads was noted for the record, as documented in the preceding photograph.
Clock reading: 7:10
